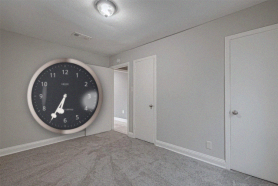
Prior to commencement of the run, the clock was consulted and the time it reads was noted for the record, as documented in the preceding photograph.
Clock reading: 6:35
